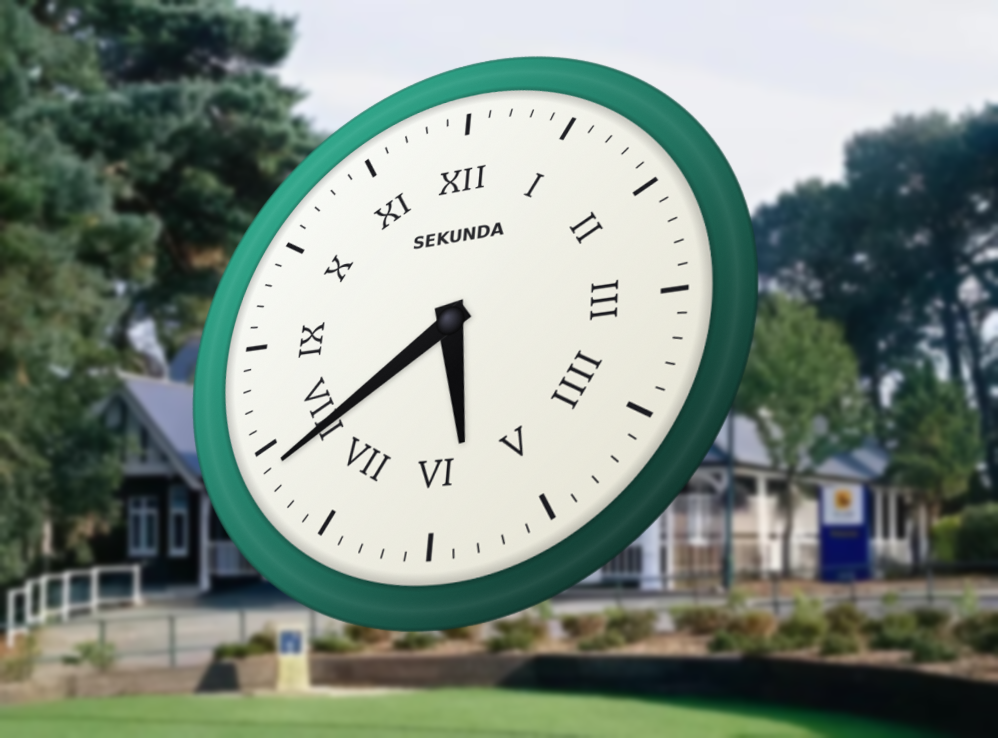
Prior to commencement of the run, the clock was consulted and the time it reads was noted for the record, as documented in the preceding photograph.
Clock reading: 5:39
